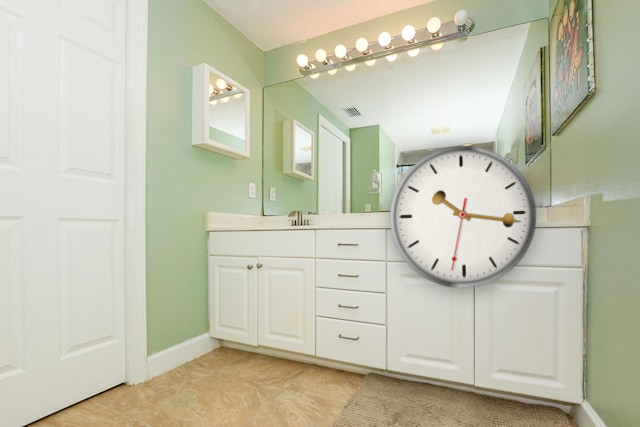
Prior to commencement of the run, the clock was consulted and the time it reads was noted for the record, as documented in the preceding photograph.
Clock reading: 10:16:32
